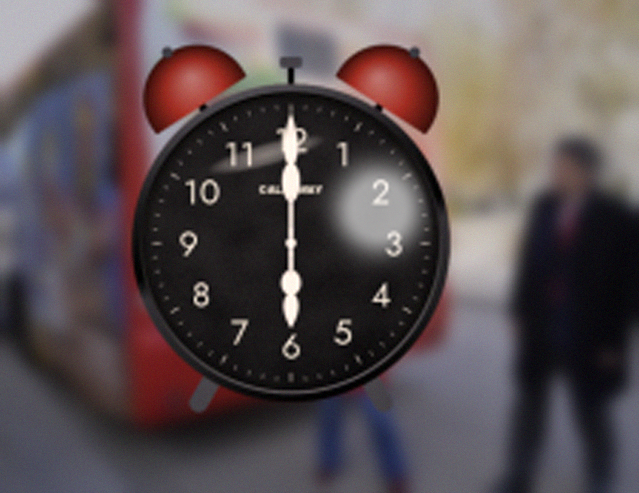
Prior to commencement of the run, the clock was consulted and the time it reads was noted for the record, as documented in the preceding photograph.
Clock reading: 6:00
